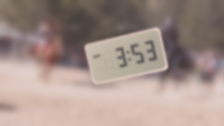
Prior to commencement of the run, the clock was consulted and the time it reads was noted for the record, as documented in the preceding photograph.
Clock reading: 3:53
